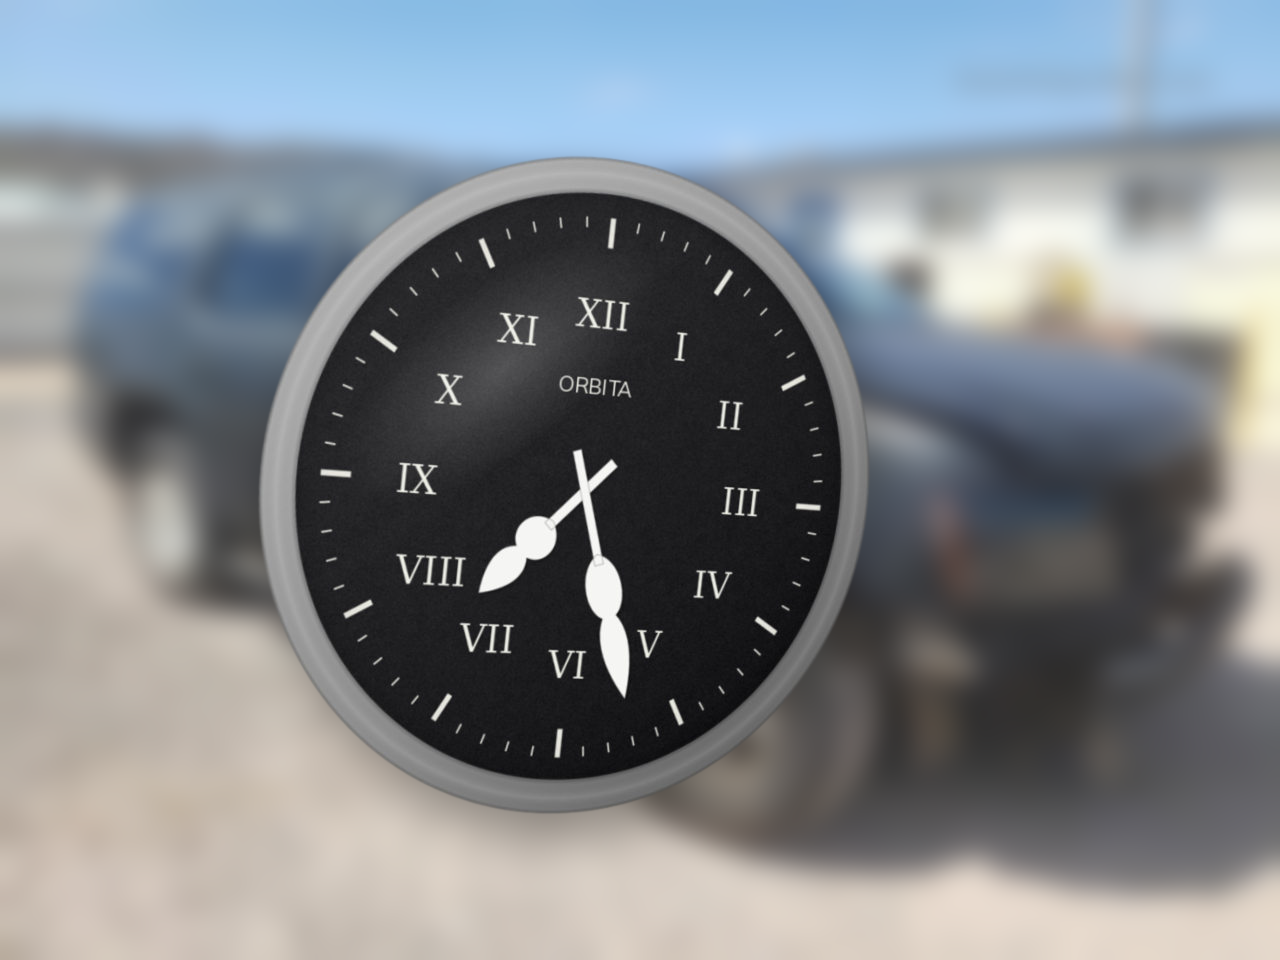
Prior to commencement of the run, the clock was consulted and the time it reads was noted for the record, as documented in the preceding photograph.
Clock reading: 7:27
